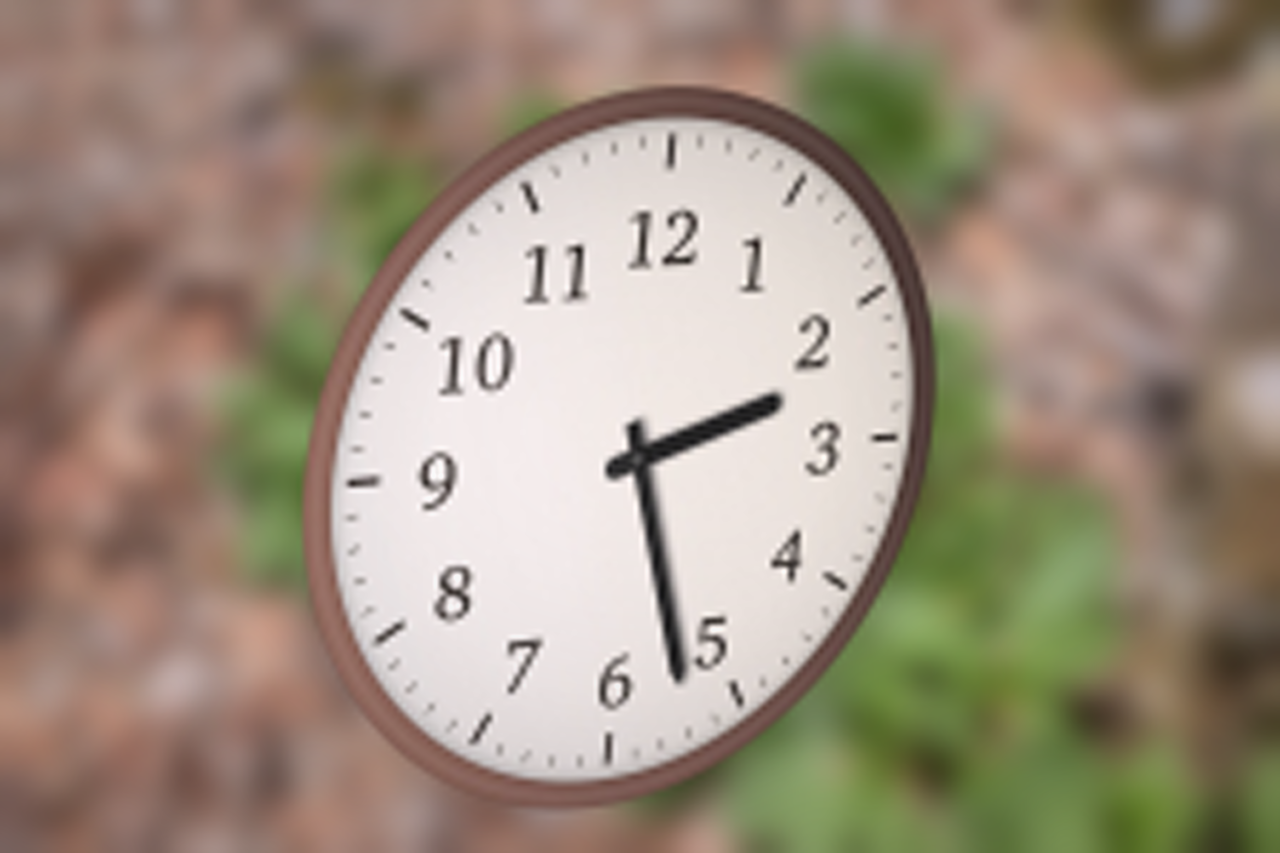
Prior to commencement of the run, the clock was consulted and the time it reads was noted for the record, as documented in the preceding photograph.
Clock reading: 2:27
